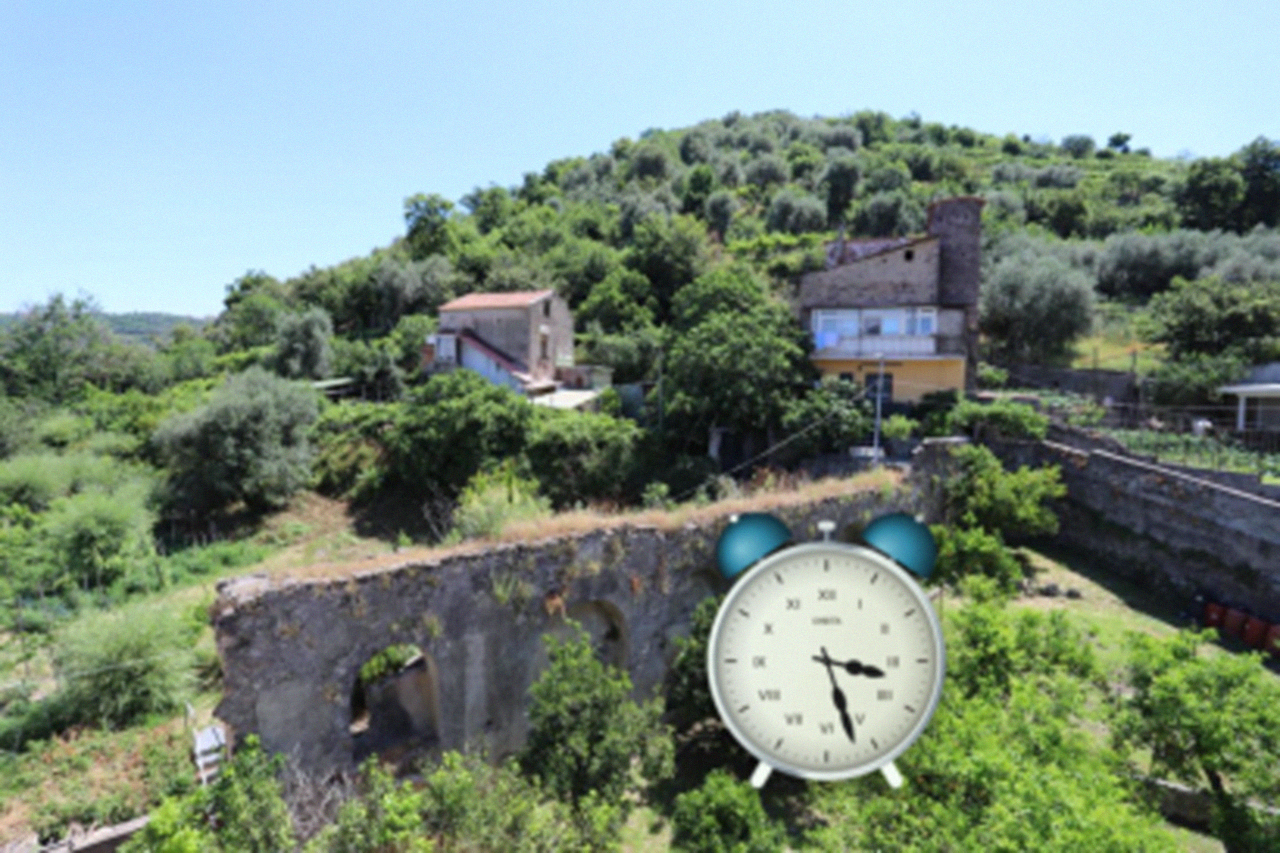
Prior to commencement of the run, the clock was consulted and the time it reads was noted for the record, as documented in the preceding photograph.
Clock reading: 3:27
